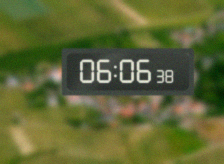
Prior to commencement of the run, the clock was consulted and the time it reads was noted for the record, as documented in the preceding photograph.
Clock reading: 6:06:38
